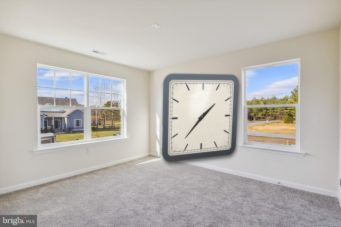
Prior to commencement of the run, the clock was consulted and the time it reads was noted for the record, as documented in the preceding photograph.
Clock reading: 1:37
